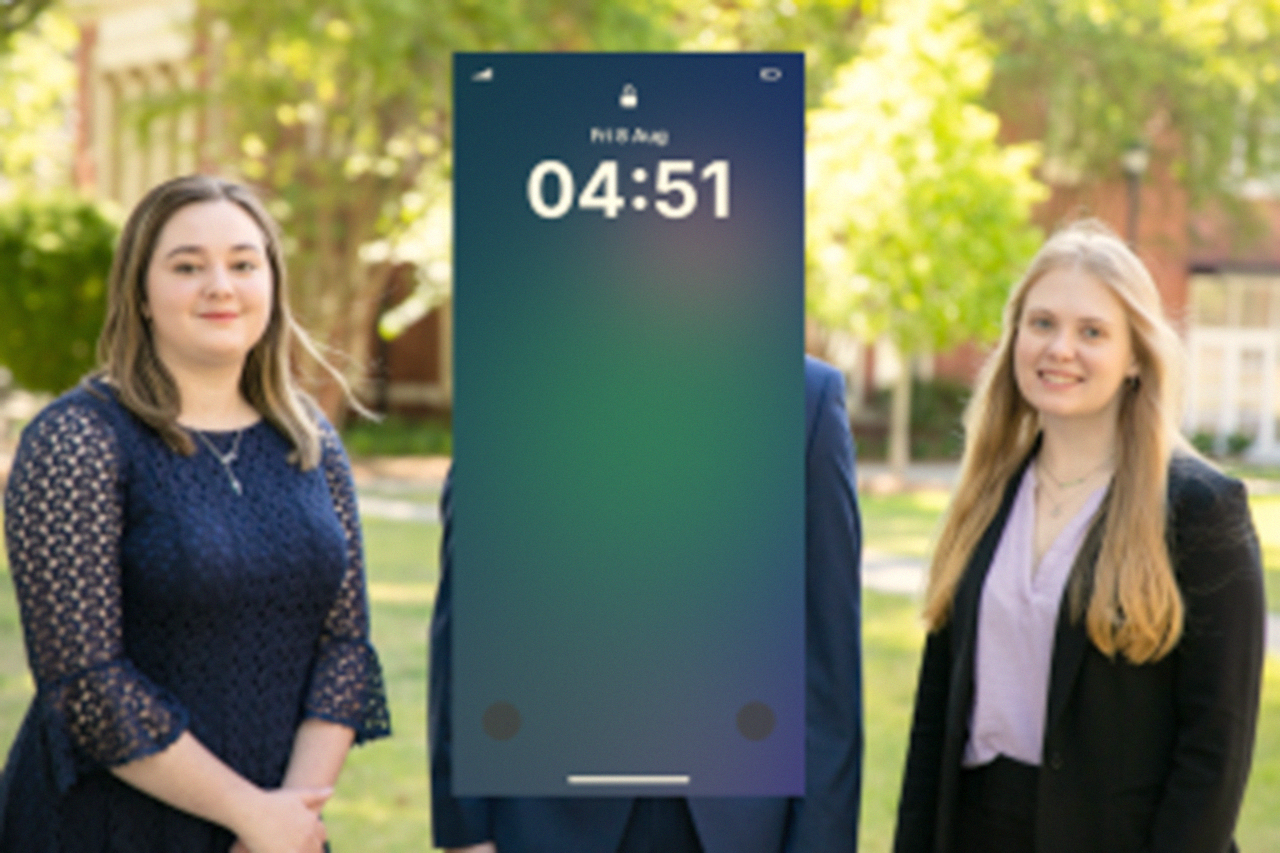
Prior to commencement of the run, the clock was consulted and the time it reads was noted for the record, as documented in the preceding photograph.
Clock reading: 4:51
